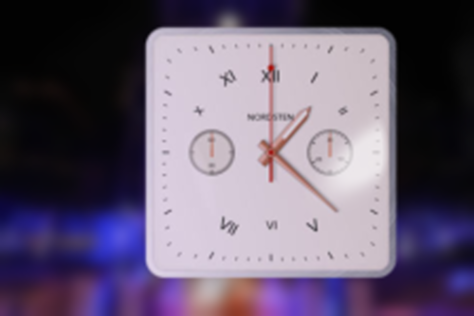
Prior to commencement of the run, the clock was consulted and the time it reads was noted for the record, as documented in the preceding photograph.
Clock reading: 1:22
